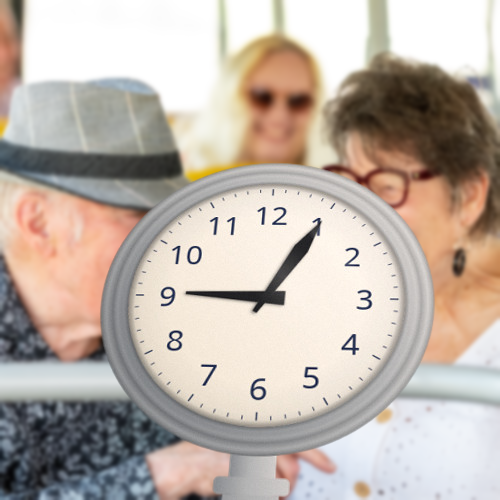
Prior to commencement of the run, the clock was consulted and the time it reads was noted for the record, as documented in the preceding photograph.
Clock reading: 9:05
